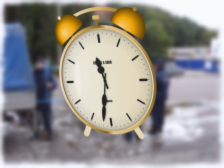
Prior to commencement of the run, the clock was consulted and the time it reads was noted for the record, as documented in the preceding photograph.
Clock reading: 11:32
